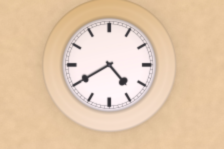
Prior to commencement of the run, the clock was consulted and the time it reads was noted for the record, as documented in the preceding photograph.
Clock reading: 4:40
